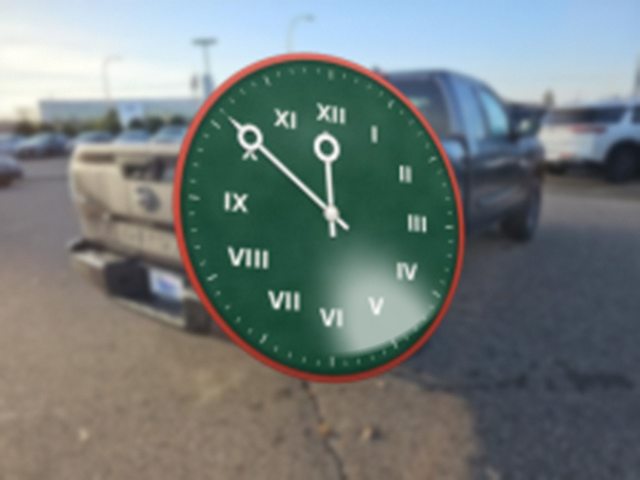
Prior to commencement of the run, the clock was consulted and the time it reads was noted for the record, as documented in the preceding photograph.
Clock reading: 11:51
